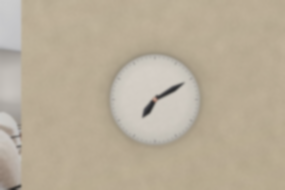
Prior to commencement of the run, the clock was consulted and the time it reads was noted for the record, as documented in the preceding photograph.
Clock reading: 7:10
